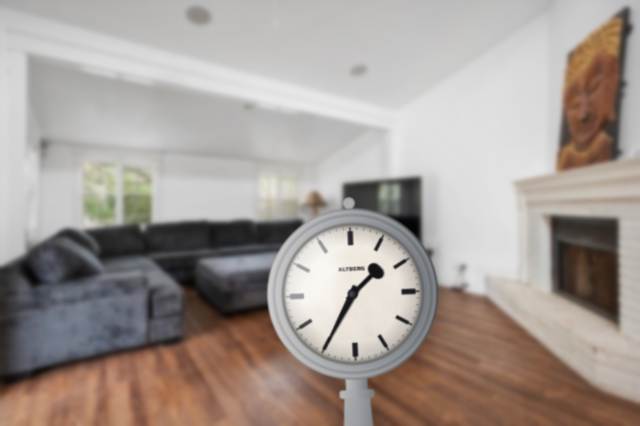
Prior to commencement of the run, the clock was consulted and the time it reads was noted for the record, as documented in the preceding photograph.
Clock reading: 1:35
